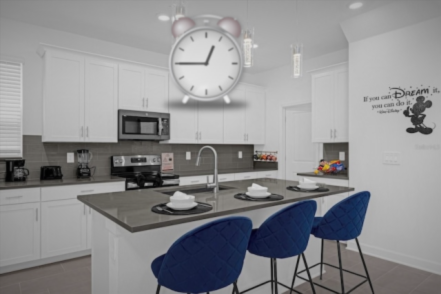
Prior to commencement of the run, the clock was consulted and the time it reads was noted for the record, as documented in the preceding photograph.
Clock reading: 12:45
